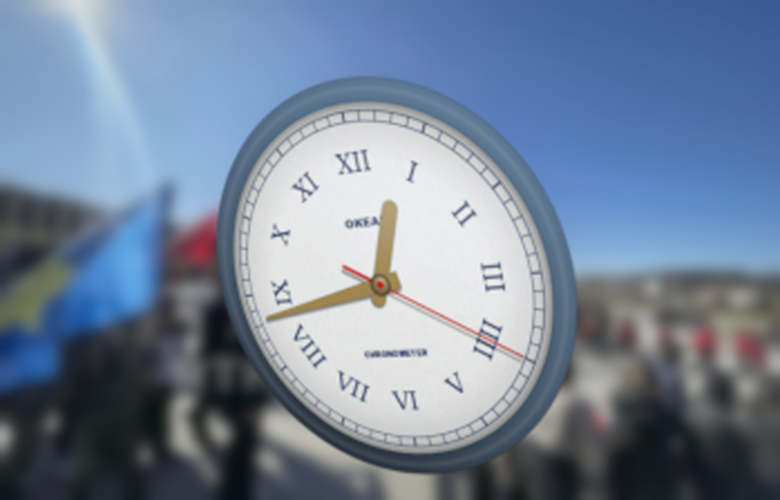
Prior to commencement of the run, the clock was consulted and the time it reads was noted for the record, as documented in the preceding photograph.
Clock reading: 12:43:20
